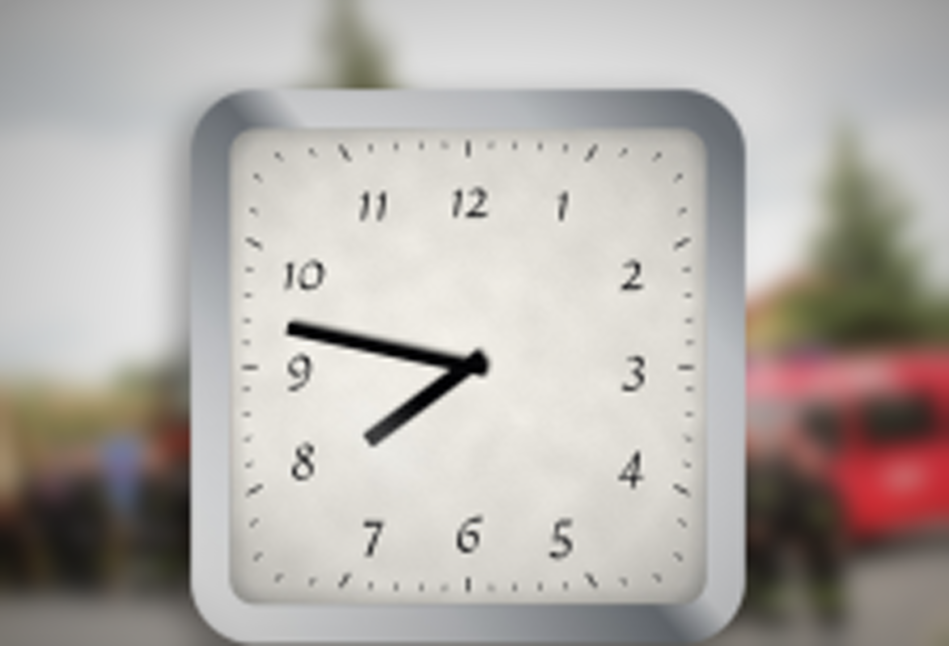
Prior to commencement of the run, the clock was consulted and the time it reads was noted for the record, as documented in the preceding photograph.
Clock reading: 7:47
